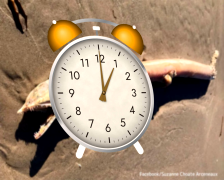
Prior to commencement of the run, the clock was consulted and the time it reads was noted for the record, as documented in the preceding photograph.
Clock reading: 1:00
